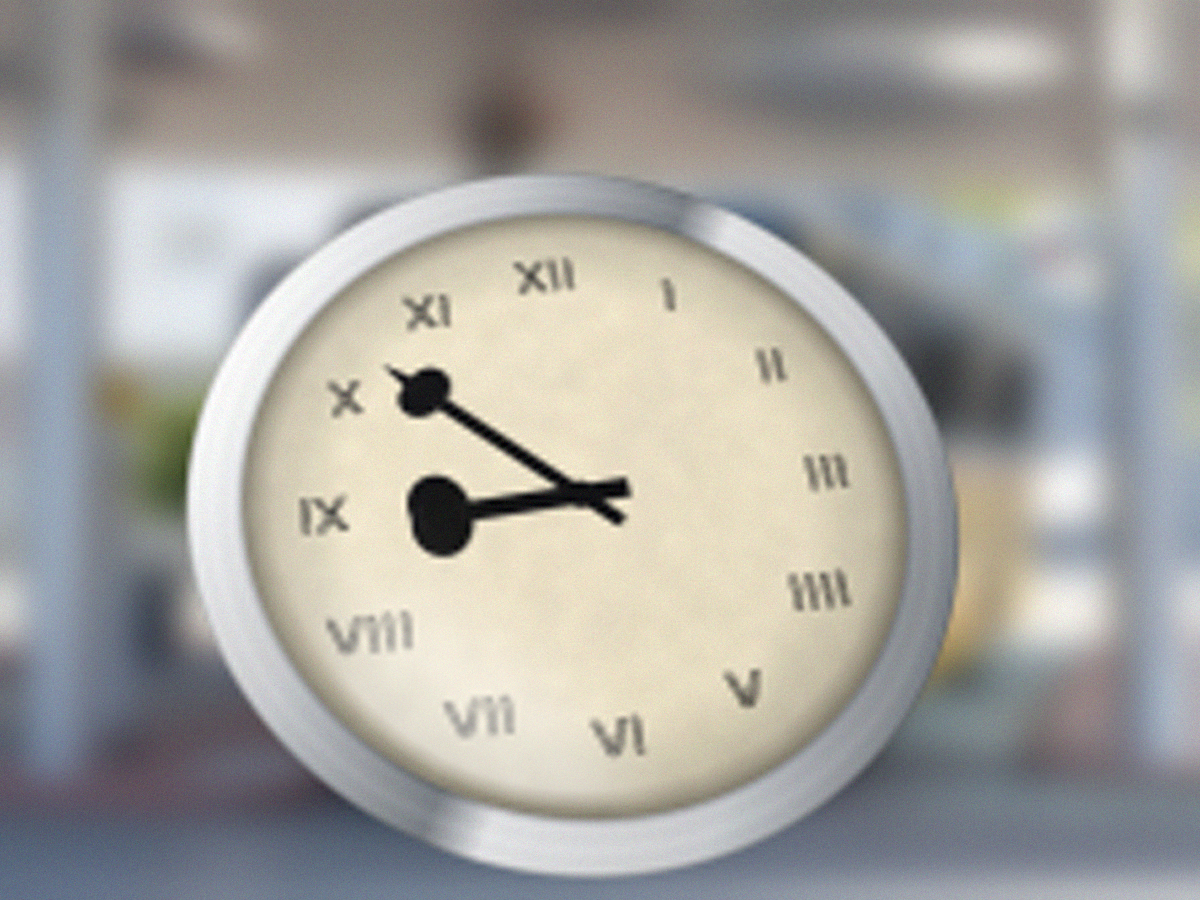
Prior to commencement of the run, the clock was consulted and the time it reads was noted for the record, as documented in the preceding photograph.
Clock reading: 8:52
